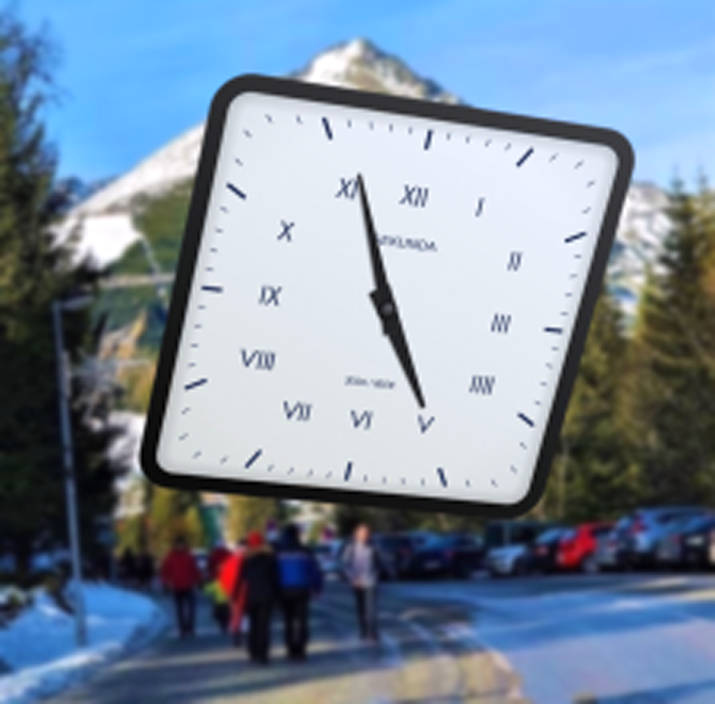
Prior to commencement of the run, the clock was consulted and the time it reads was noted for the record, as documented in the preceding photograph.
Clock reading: 4:56
